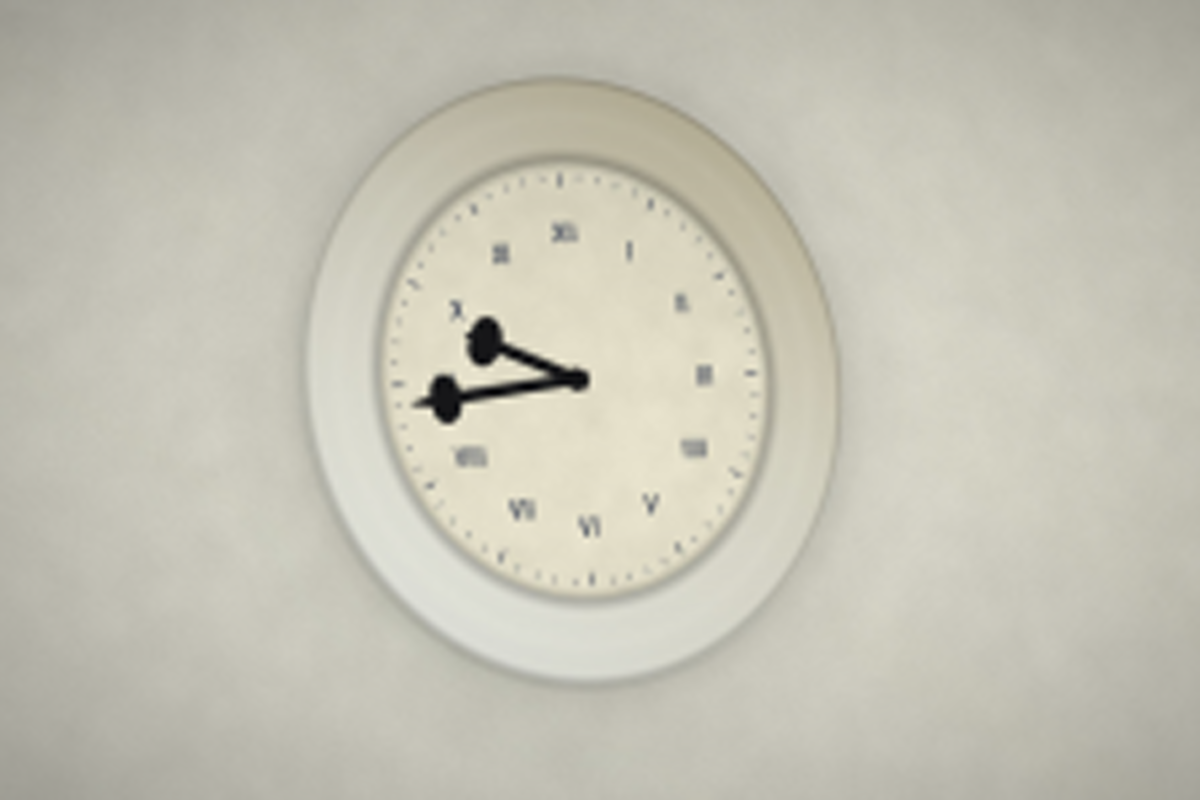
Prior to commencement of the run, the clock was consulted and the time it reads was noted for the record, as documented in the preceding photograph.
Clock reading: 9:44
